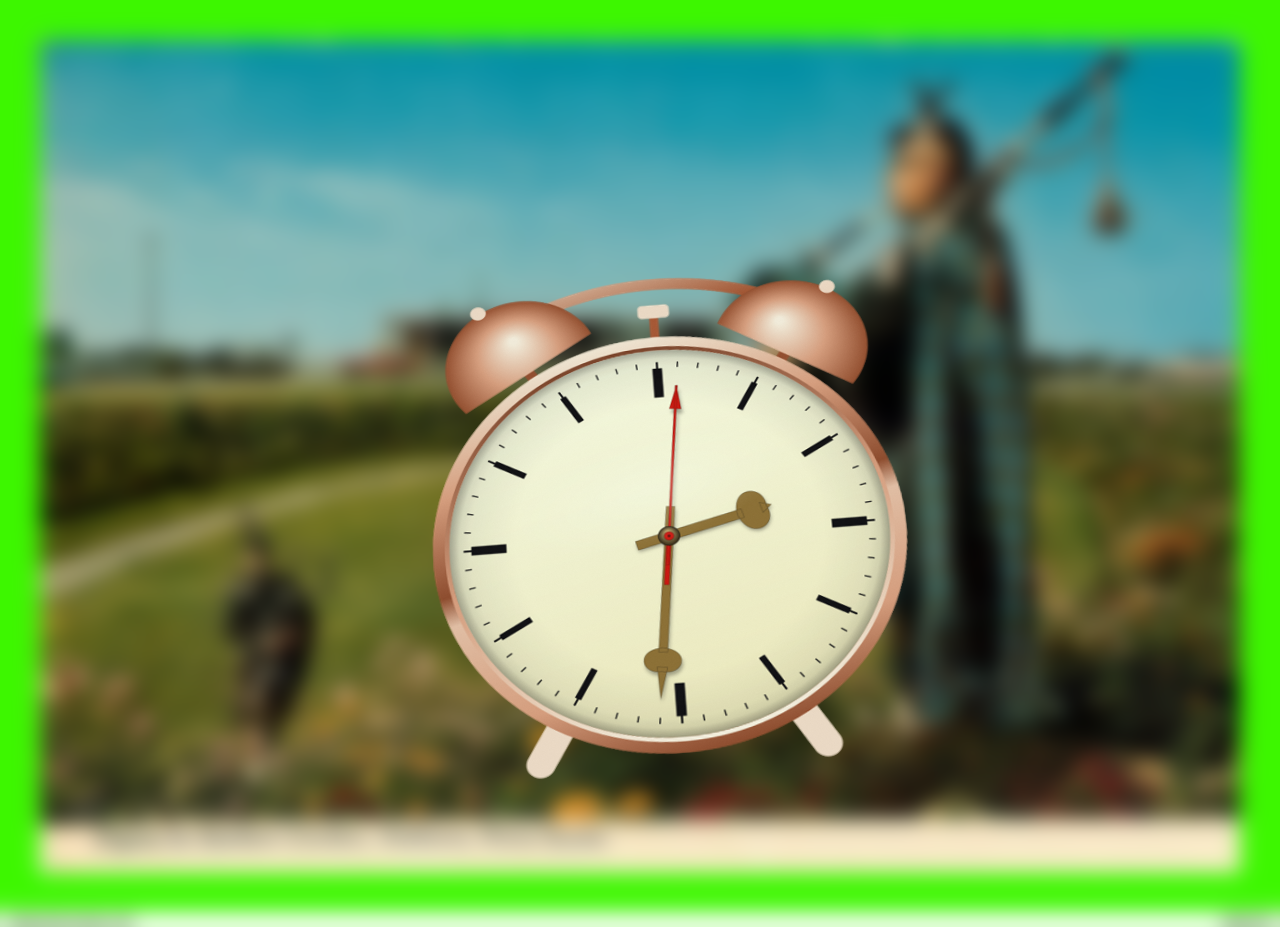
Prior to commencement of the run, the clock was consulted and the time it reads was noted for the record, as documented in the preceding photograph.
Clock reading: 2:31:01
